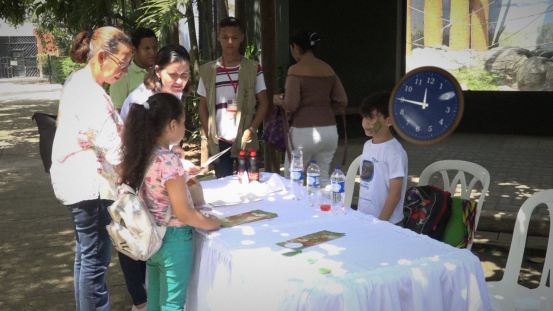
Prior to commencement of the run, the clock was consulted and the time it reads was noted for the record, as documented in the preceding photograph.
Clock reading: 11:45
